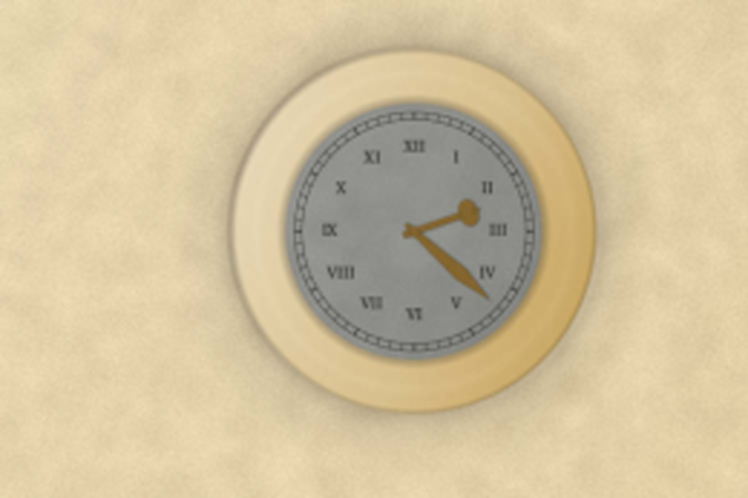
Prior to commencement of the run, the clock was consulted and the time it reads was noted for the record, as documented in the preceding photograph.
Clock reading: 2:22
